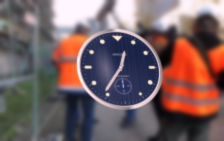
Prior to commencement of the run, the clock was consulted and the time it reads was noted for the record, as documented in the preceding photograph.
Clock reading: 12:36
